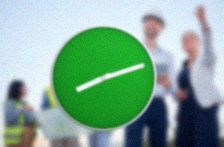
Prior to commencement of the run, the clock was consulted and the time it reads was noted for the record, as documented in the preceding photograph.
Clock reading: 8:12
